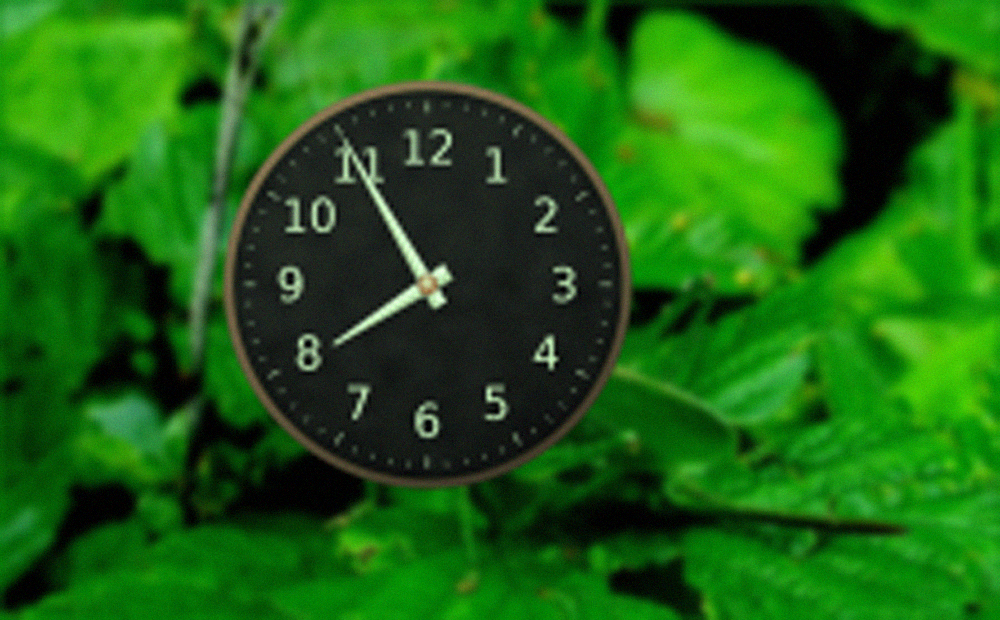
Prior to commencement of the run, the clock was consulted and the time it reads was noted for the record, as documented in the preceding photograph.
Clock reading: 7:55
